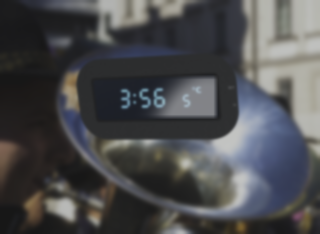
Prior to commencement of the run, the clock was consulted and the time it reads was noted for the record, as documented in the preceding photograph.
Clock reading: 3:56
